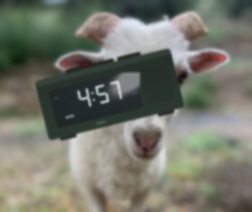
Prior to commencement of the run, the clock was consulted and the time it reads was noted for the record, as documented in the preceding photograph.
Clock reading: 4:57
